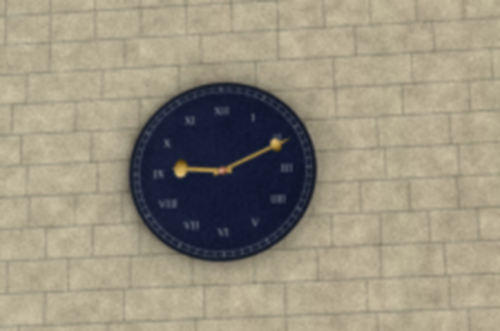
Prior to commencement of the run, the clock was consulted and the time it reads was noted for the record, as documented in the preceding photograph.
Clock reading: 9:11
